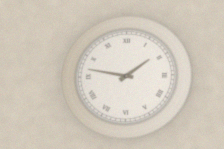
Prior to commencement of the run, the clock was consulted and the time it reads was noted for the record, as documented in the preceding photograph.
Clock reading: 1:47
